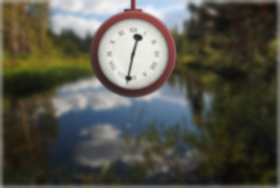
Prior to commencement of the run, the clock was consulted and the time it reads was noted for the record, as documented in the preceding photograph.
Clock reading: 12:32
